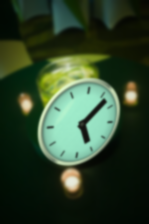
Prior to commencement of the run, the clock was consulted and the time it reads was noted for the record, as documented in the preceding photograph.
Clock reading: 5:07
